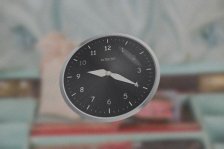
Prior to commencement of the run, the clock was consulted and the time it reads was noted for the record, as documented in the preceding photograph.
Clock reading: 9:20
